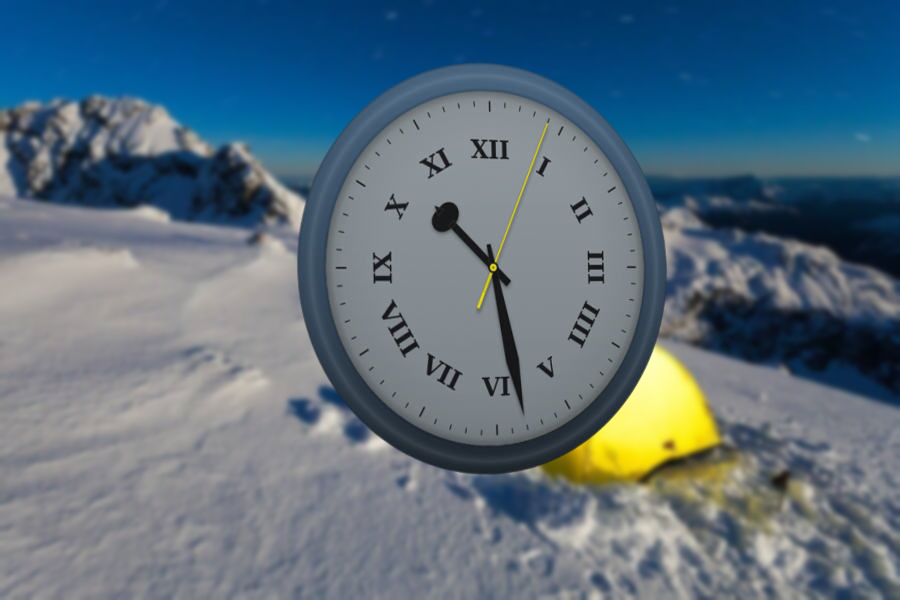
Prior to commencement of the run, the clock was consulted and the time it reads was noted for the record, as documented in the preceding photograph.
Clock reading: 10:28:04
